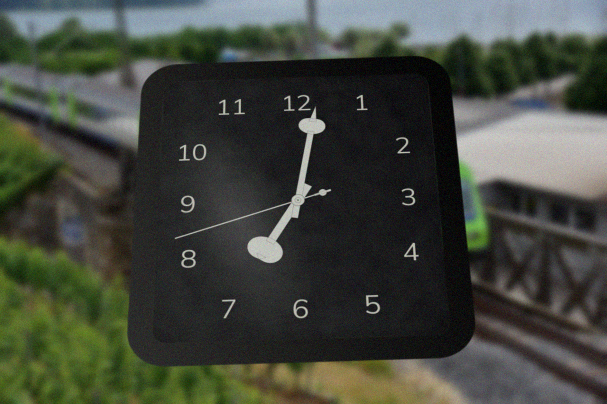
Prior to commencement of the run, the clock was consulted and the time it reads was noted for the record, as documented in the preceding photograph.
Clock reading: 7:01:42
